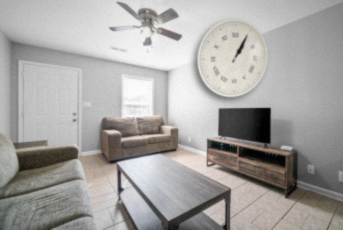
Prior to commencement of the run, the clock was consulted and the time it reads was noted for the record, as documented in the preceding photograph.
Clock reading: 1:05
